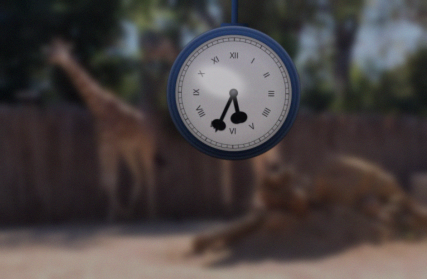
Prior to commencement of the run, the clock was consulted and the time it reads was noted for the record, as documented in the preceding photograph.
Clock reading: 5:34
